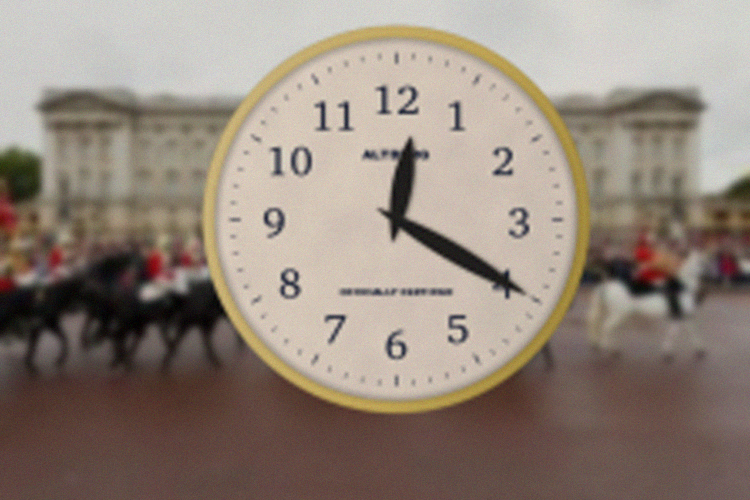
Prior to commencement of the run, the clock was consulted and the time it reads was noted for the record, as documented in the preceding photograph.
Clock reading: 12:20
